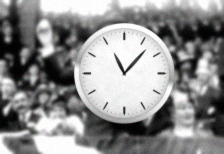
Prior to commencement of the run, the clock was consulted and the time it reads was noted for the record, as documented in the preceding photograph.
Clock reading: 11:07
